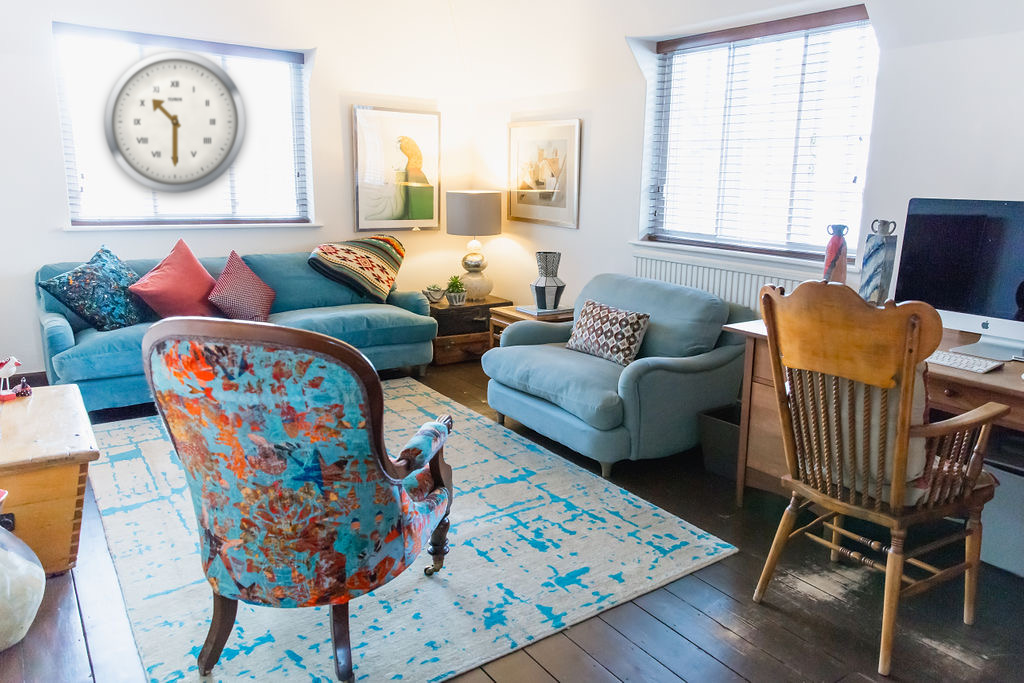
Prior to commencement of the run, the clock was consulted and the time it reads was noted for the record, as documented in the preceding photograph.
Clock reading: 10:30
